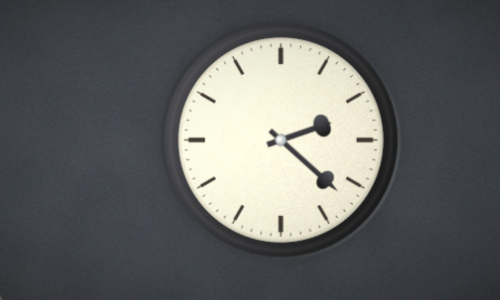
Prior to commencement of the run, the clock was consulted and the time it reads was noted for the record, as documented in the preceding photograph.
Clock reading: 2:22
